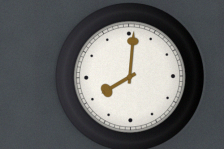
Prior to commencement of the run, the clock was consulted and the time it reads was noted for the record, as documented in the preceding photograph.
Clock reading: 8:01
